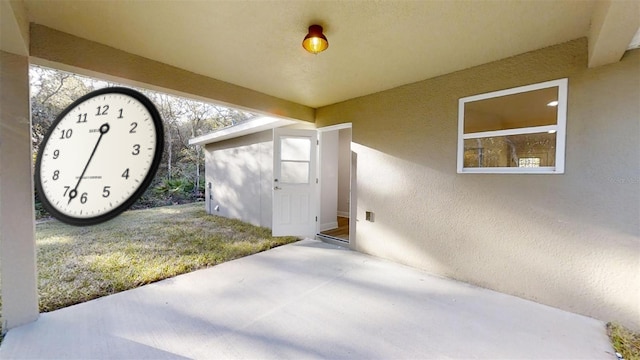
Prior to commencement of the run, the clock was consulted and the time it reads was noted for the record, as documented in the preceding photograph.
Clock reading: 12:33
